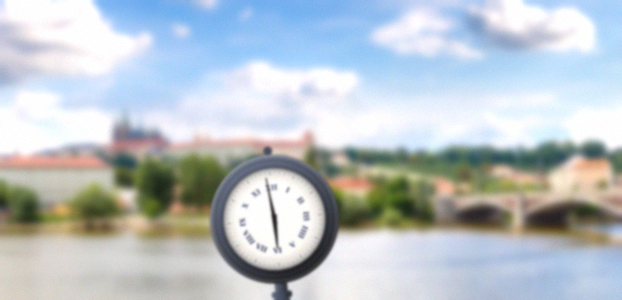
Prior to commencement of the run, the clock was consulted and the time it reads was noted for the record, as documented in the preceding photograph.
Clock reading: 5:59
